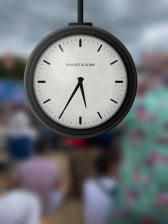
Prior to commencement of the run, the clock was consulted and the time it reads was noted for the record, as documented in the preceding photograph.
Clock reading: 5:35
